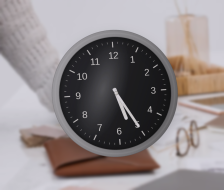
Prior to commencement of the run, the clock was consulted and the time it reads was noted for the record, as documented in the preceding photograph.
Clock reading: 5:25
